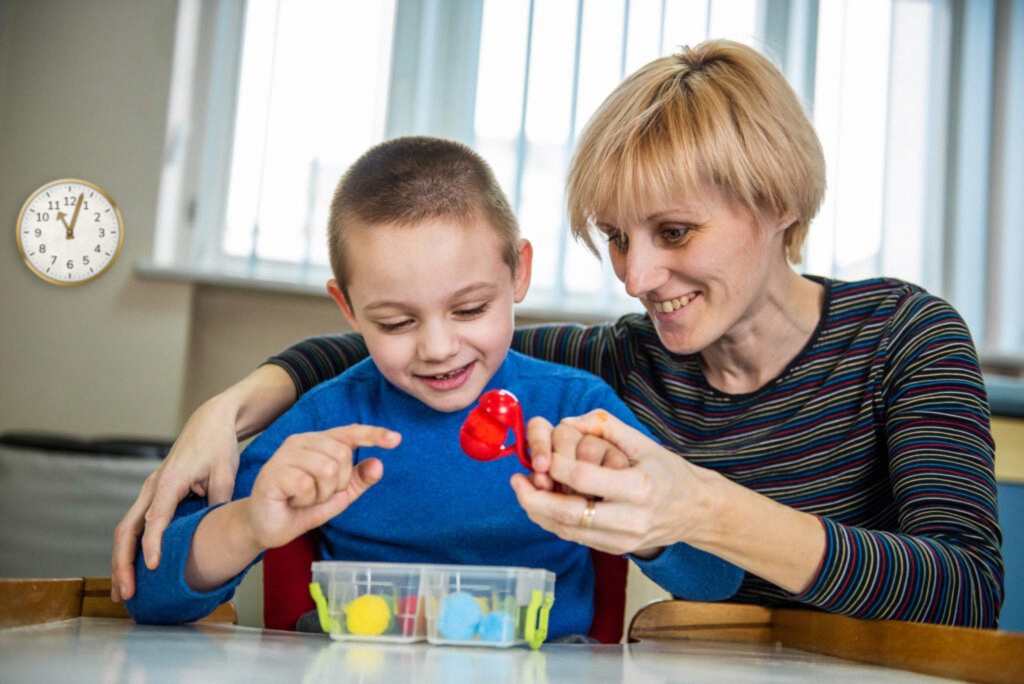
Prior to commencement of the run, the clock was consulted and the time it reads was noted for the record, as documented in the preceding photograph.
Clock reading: 11:03
